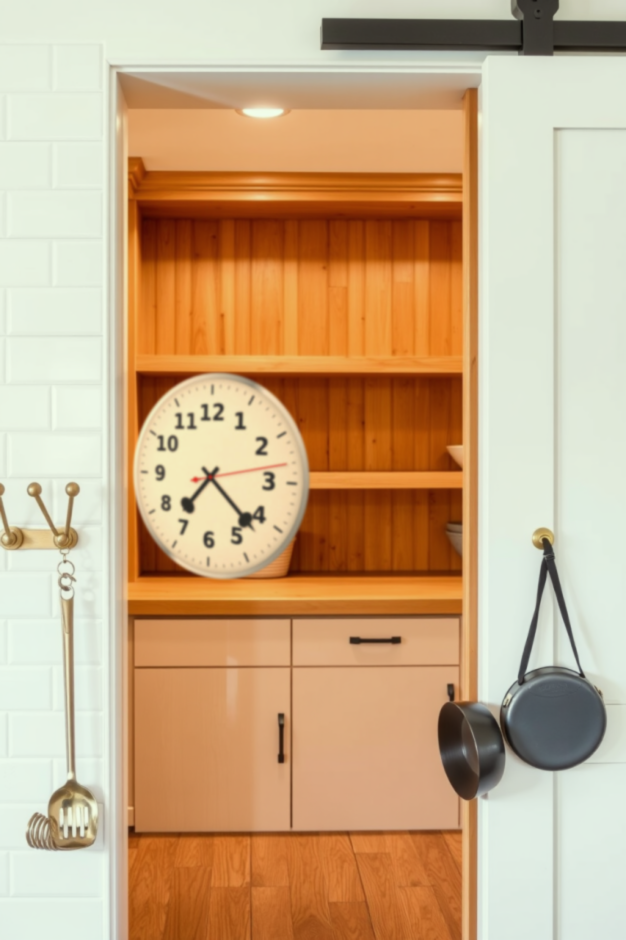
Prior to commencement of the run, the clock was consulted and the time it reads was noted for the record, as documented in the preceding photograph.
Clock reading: 7:22:13
